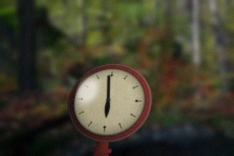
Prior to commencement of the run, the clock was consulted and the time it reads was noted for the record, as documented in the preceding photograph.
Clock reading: 5:59
